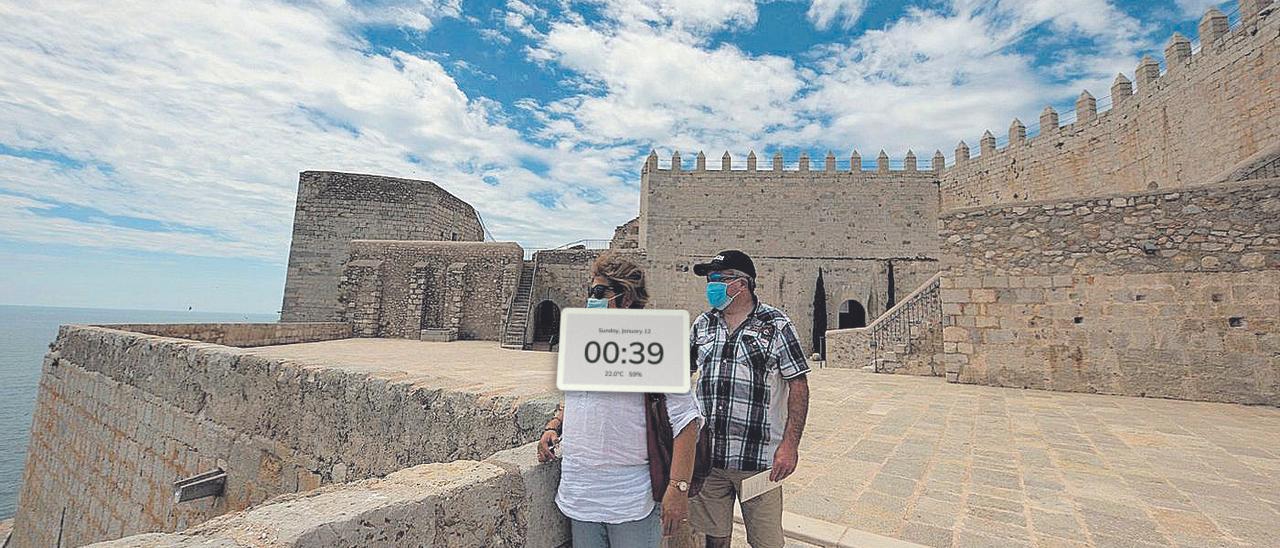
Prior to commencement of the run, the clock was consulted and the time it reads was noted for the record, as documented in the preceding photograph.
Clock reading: 0:39
